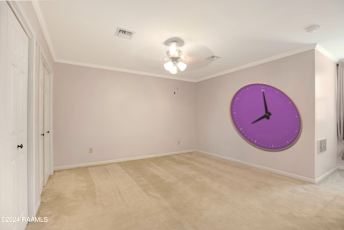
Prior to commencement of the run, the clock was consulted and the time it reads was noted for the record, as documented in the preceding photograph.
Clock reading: 8:00
